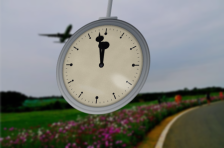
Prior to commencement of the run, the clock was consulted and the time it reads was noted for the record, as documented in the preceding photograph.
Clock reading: 11:58
